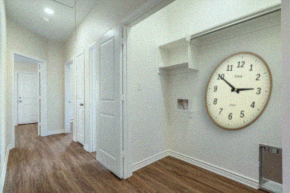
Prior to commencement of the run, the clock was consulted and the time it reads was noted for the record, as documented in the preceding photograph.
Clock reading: 2:50
